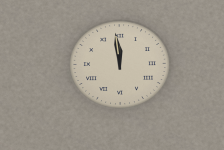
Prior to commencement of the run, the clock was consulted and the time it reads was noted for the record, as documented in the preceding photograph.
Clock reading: 11:59
